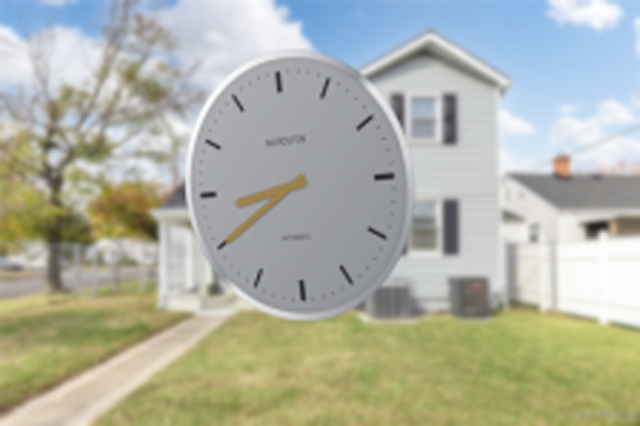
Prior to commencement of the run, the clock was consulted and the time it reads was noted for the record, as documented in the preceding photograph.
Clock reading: 8:40
